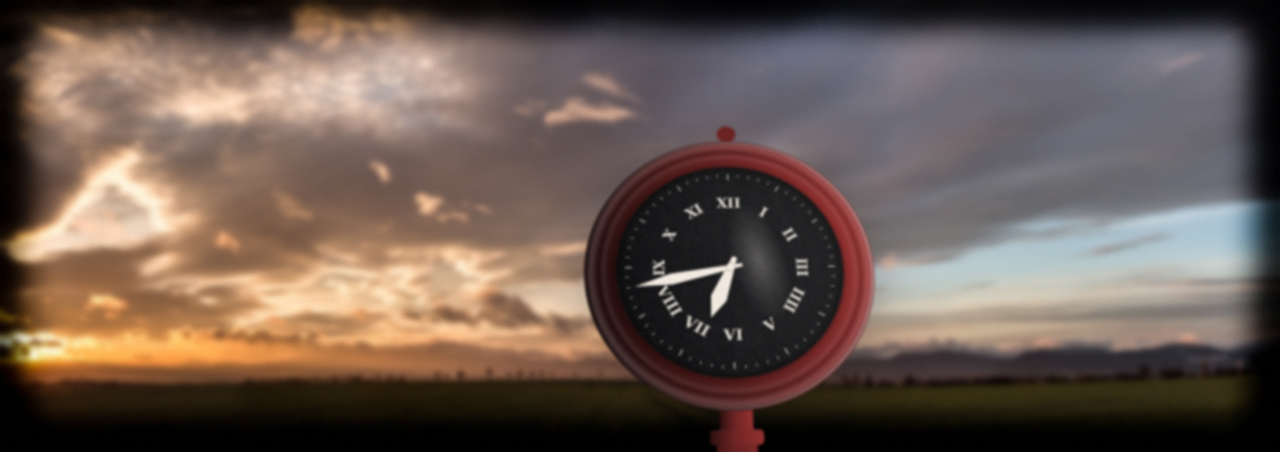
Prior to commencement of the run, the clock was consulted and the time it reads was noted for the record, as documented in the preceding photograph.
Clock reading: 6:43
